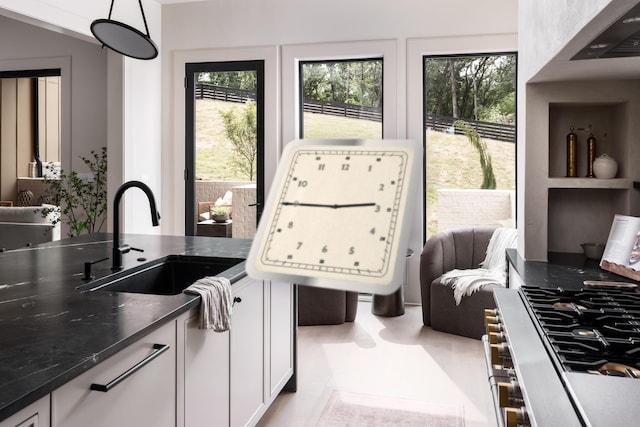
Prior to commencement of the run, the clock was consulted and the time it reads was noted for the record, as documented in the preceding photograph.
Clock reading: 2:45
